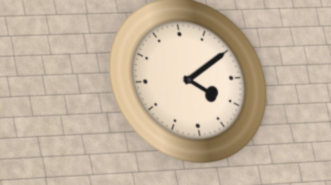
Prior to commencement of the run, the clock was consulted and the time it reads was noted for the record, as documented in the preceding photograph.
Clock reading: 4:10
